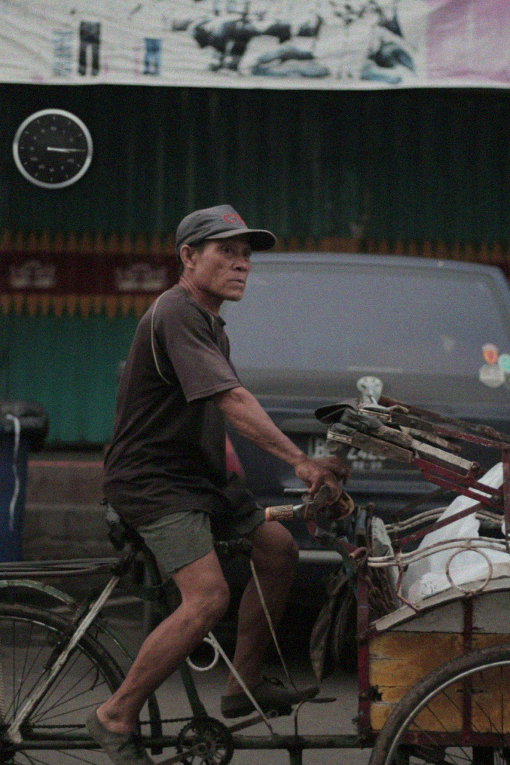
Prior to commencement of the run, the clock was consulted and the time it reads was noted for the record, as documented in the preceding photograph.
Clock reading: 3:15
